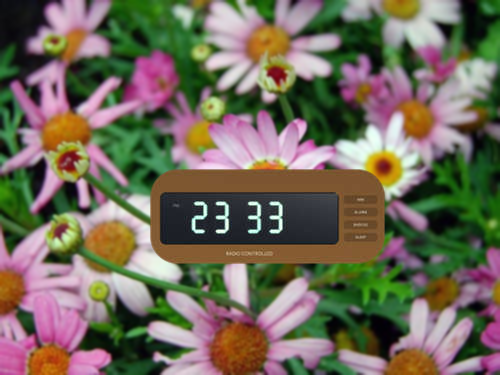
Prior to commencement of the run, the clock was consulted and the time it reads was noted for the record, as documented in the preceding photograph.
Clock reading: 23:33
